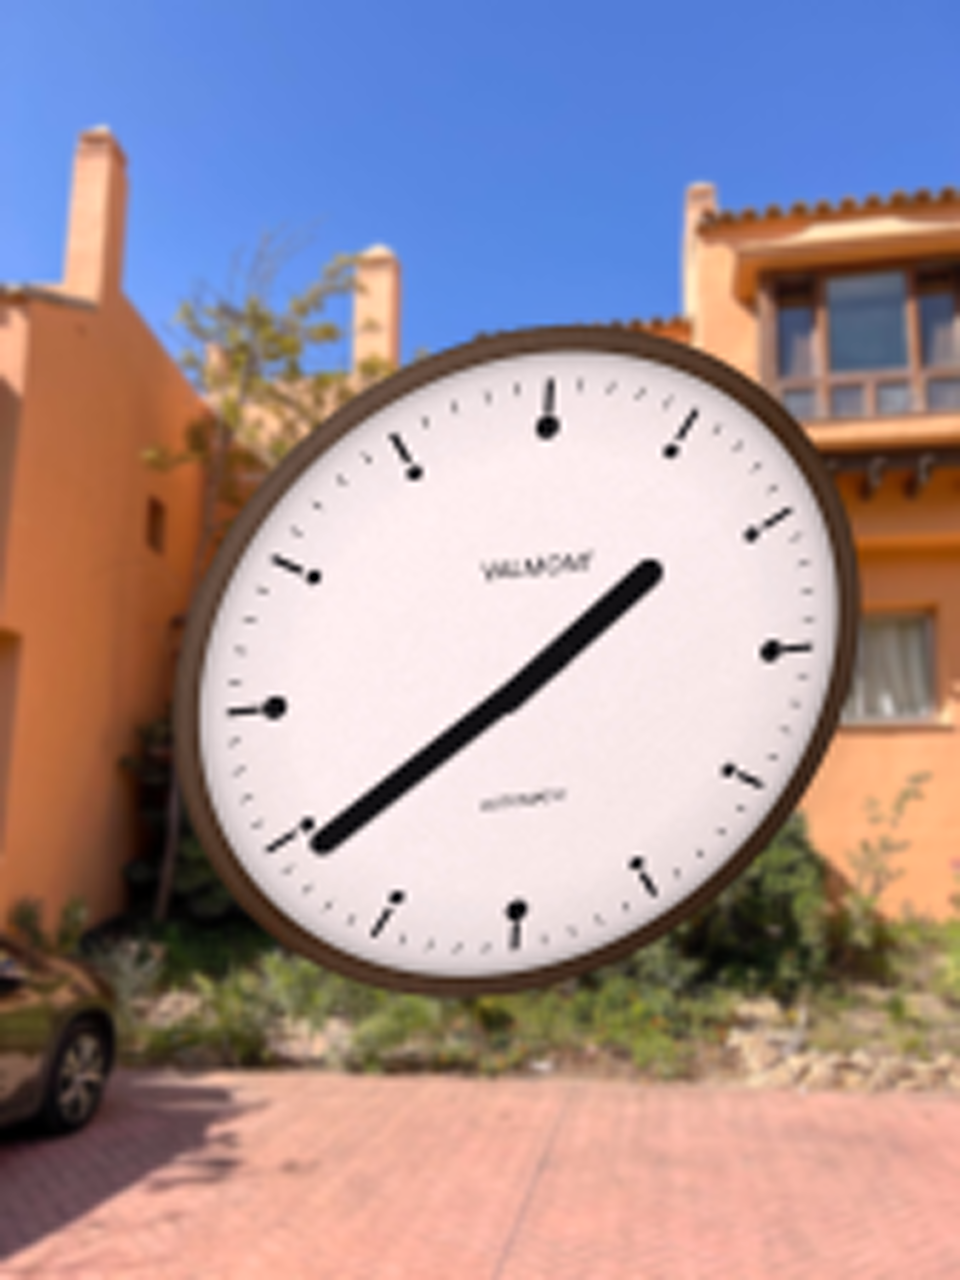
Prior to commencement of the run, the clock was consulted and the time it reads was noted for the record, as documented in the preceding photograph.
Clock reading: 1:39
